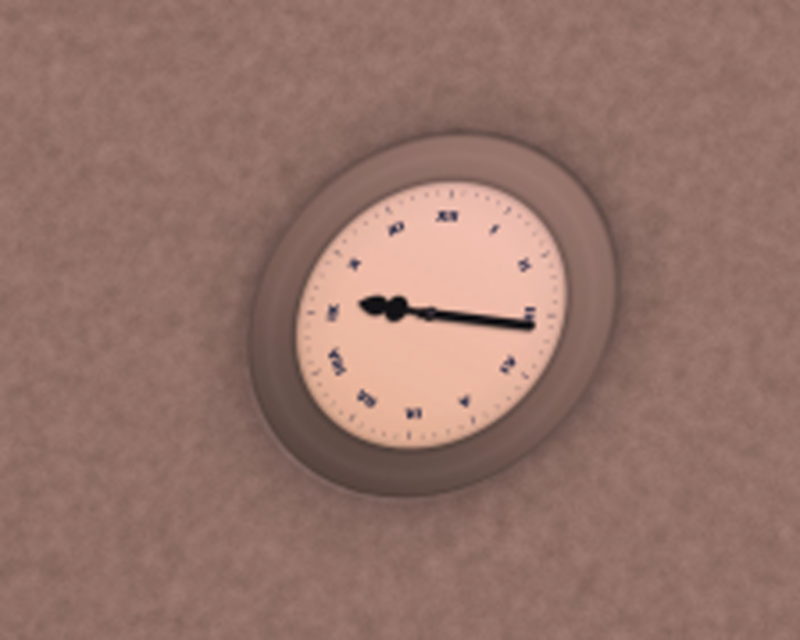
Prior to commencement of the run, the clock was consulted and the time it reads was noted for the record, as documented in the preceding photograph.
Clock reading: 9:16
